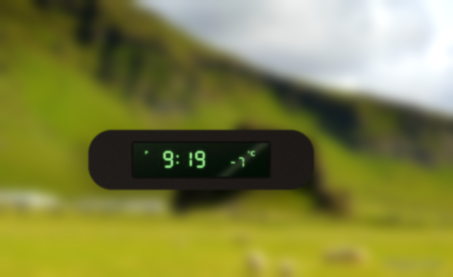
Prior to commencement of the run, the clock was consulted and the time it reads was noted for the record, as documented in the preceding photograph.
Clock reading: 9:19
